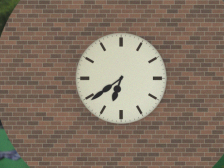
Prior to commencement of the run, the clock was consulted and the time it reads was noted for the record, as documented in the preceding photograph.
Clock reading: 6:39
